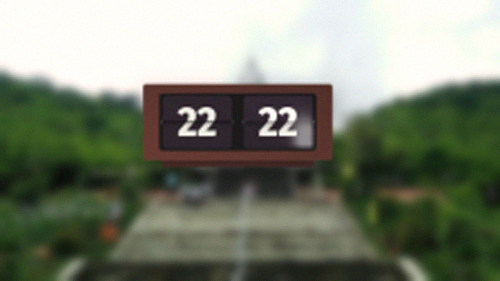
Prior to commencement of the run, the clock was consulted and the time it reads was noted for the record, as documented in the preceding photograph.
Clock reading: 22:22
